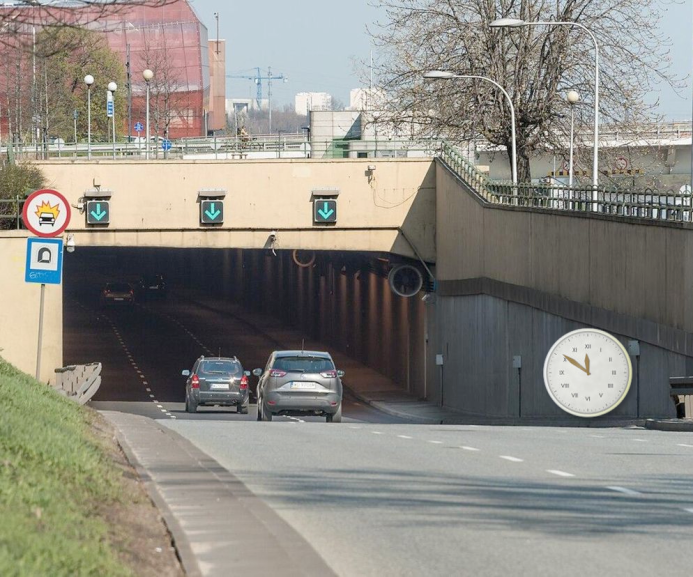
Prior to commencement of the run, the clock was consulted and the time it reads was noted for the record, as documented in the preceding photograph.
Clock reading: 11:51
